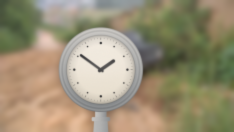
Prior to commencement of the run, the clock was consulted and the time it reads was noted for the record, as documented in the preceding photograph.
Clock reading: 1:51
